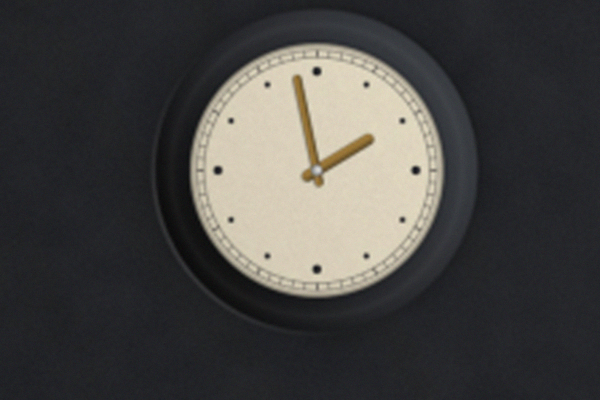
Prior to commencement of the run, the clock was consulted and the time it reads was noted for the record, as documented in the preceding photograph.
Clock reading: 1:58
